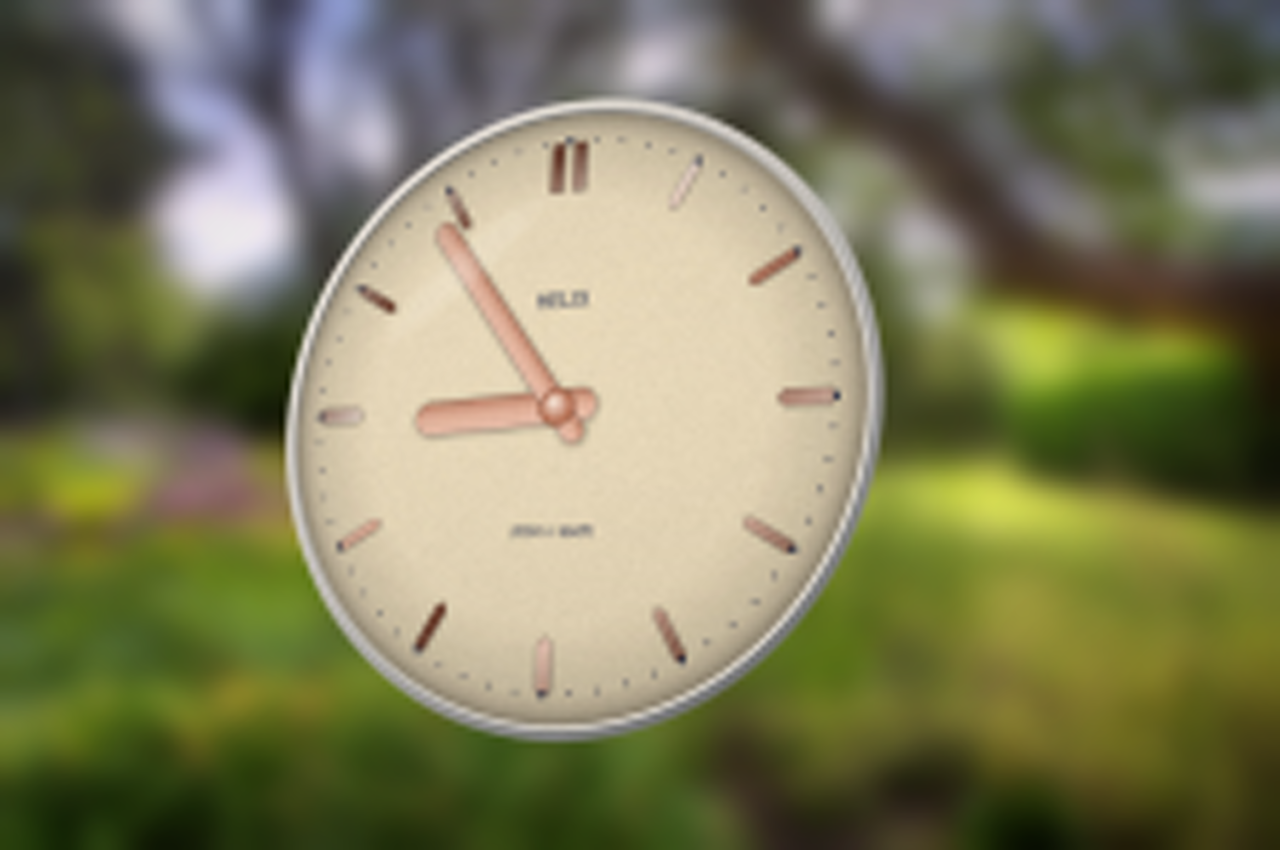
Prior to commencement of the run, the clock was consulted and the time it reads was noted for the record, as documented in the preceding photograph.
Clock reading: 8:54
